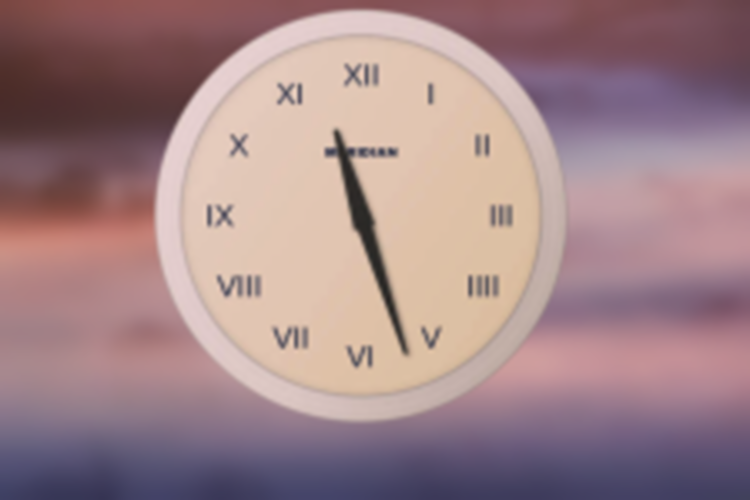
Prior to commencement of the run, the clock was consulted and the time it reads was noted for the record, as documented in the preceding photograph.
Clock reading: 11:27
